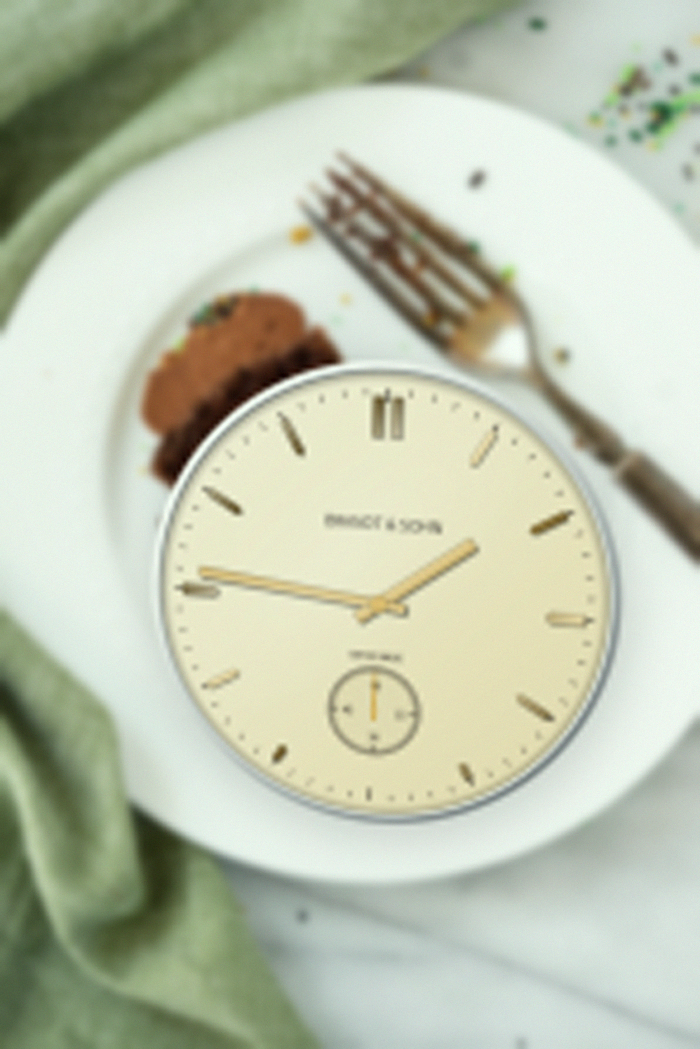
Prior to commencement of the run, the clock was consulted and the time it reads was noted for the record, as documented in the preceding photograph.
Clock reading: 1:46
